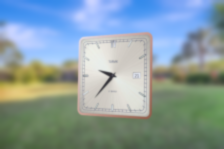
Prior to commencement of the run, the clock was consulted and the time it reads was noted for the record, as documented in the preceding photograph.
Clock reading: 9:37
